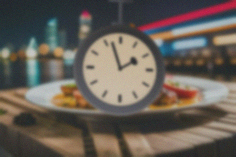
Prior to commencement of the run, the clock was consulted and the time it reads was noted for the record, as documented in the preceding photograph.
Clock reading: 1:57
